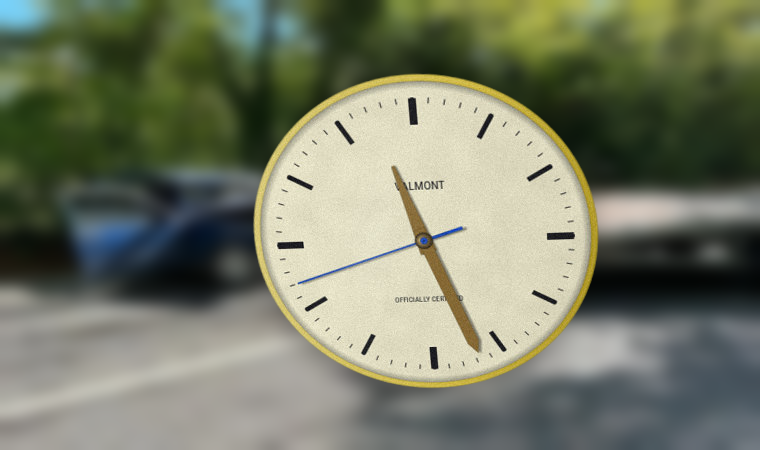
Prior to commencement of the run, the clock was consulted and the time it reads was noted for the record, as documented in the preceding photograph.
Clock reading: 11:26:42
